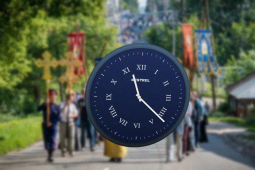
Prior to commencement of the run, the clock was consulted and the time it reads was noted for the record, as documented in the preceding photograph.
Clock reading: 11:22
